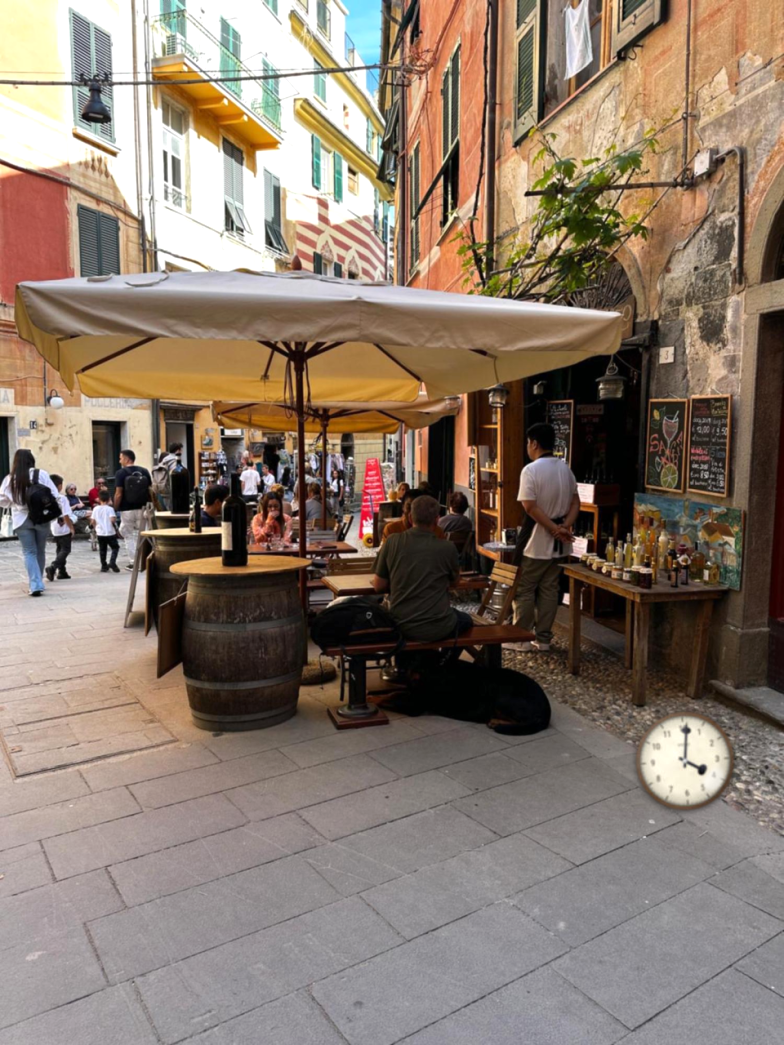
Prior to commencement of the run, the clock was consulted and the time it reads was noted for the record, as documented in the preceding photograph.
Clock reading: 4:01
